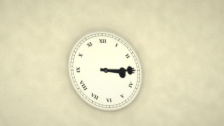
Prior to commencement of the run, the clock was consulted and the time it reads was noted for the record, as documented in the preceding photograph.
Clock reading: 3:15
